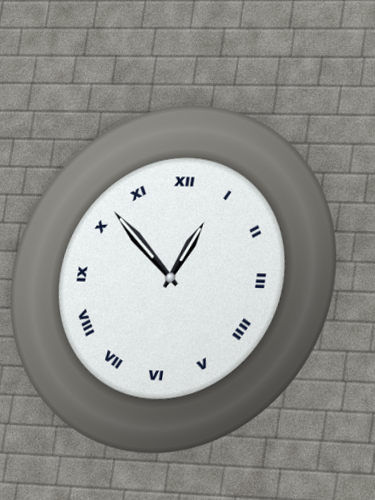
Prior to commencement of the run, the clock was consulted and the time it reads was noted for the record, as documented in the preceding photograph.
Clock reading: 12:52
